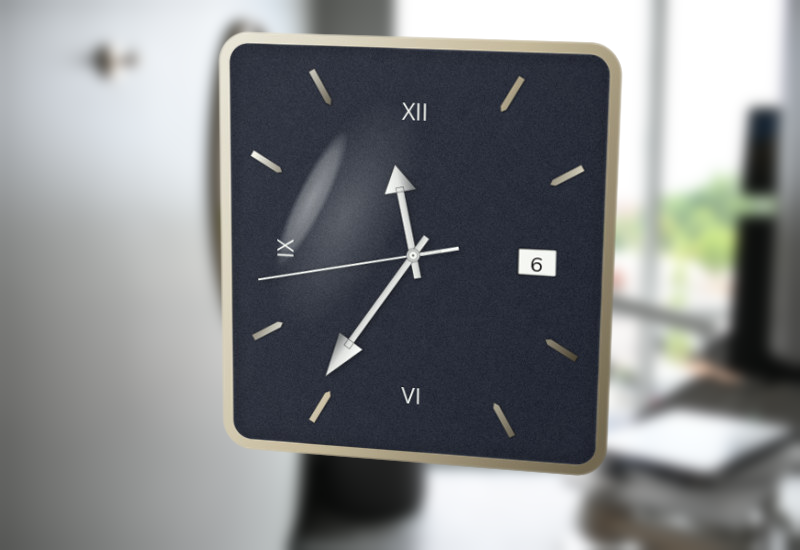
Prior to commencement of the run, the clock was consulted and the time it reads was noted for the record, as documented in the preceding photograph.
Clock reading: 11:35:43
